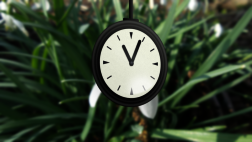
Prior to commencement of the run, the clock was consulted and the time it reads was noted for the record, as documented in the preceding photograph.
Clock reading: 11:04
